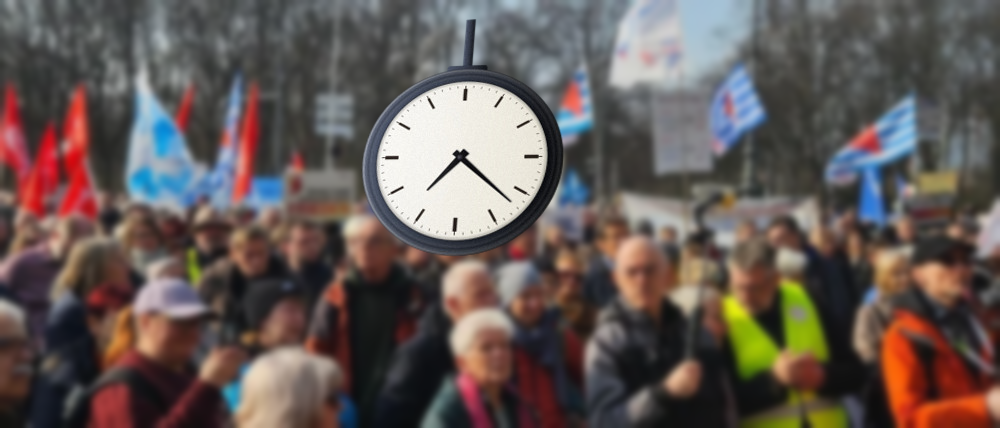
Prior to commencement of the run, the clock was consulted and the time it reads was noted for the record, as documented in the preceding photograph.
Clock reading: 7:22
